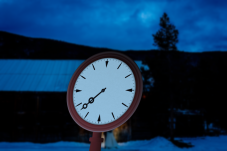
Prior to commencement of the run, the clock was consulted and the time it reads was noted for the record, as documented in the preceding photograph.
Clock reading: 7:38
